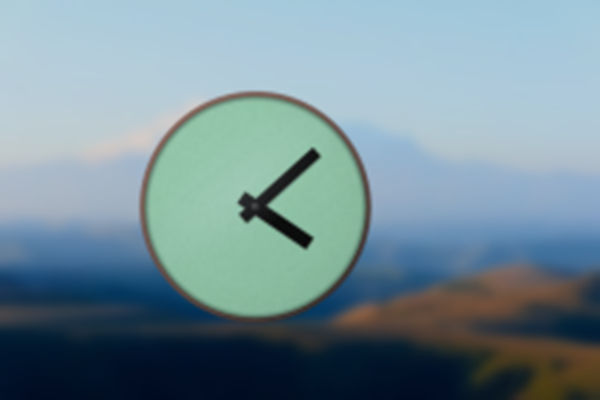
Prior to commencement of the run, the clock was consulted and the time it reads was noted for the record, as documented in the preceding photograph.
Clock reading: 4:08
